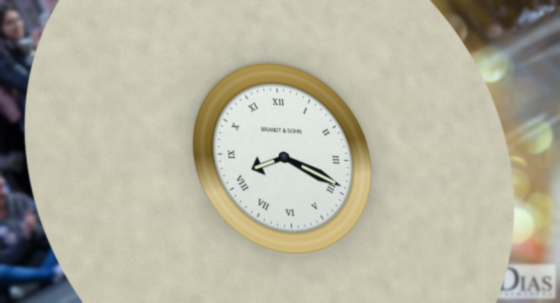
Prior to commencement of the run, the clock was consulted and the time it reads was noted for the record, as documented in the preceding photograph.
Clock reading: 8:19
